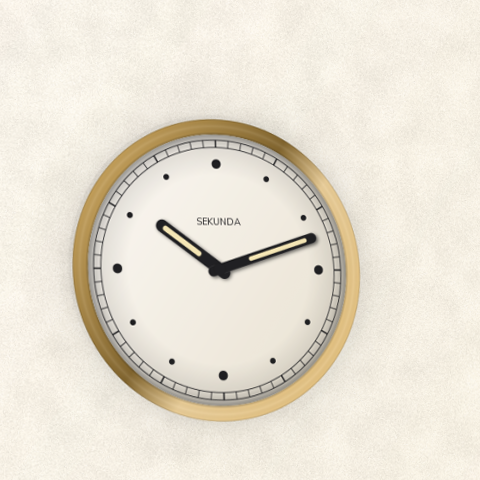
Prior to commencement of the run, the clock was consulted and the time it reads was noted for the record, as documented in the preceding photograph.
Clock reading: 10:12
